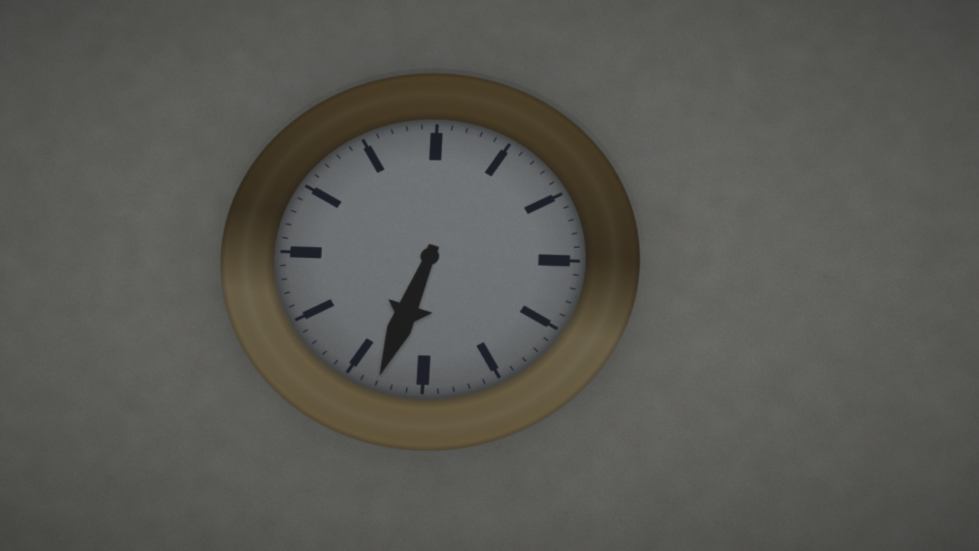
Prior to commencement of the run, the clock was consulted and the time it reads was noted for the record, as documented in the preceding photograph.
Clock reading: 6:33
